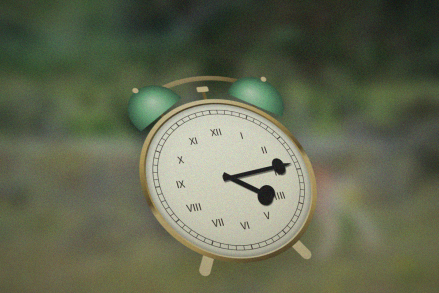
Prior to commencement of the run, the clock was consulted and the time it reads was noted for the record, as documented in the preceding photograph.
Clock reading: 4:14
